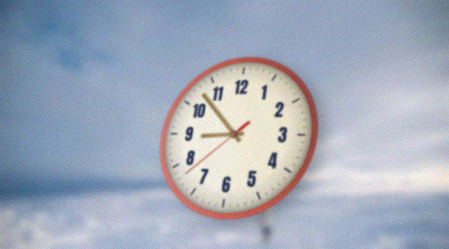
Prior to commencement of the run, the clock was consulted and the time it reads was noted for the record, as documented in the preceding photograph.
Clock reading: 8:52:38
